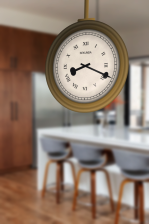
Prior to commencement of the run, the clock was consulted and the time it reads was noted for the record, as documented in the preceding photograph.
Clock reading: 8:19
